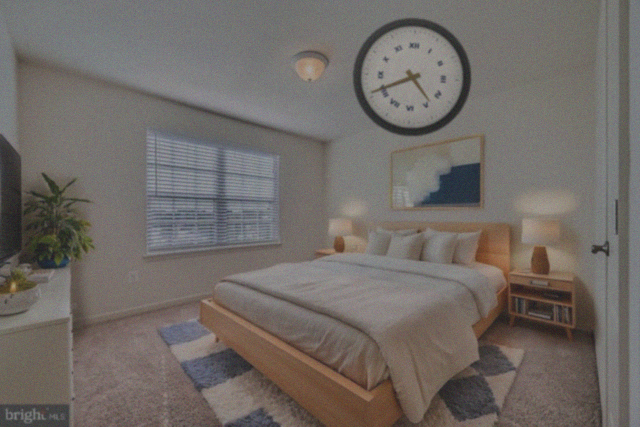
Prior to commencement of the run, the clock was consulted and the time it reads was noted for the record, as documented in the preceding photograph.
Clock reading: 4:41
